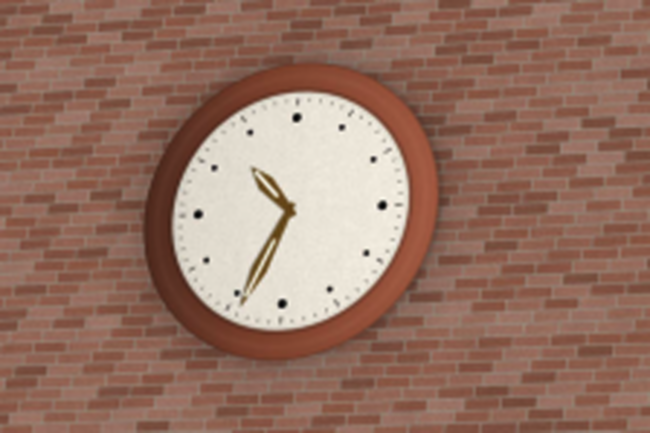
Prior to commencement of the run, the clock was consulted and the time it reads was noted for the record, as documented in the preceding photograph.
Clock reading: 10:34
